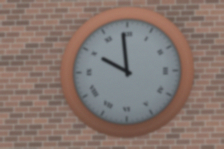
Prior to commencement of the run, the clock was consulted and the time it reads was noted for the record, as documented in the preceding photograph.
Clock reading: 9:59
